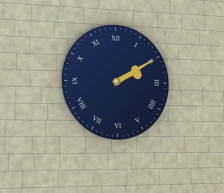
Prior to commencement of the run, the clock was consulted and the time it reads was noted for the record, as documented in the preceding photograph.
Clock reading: 2:10
